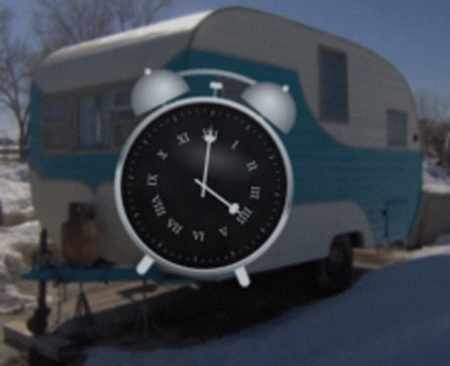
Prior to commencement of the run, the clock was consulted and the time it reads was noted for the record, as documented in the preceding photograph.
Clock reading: 4:00
